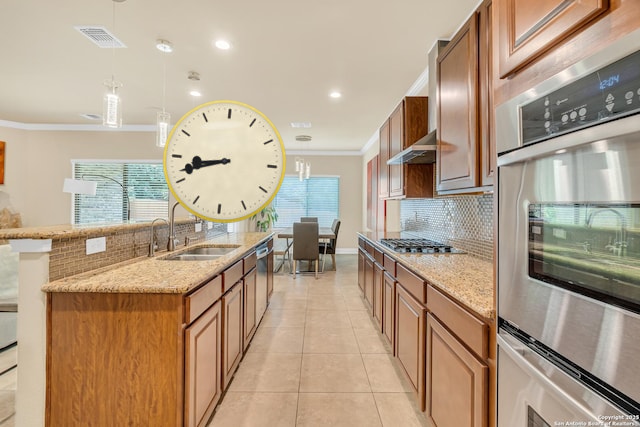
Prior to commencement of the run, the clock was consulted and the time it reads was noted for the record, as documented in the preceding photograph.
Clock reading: 8:42
